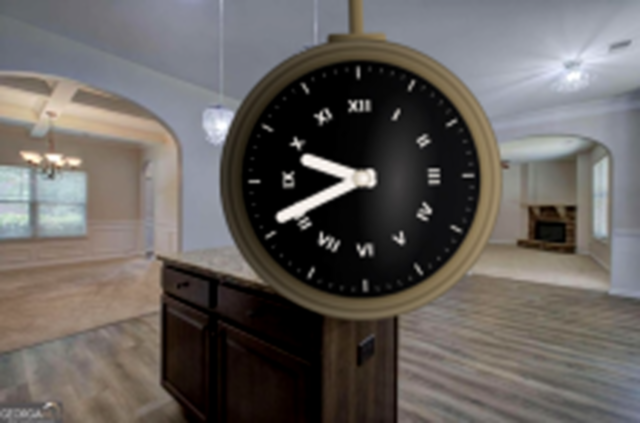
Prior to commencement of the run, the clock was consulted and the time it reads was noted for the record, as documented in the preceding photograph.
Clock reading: 9:41
